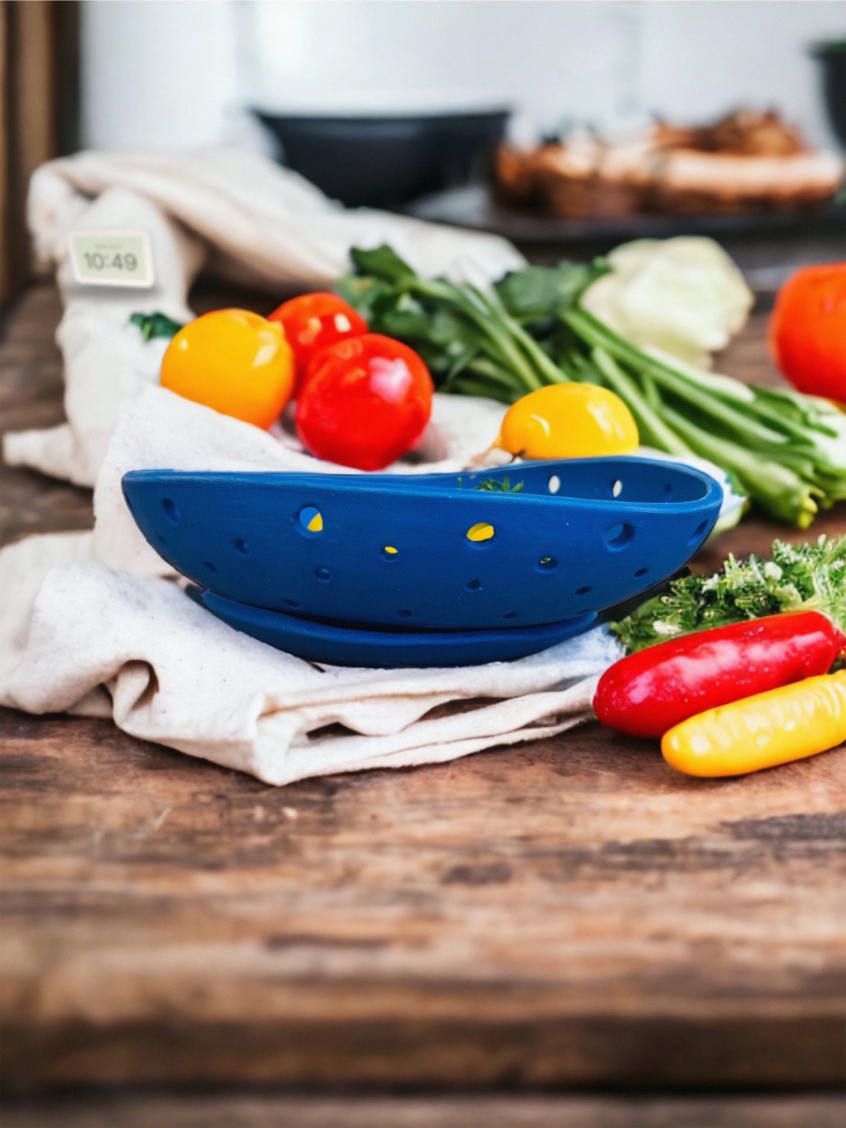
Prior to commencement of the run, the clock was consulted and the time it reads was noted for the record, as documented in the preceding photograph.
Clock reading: 10:49
